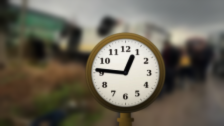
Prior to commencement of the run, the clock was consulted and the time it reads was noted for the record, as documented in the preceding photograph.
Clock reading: 12:46
